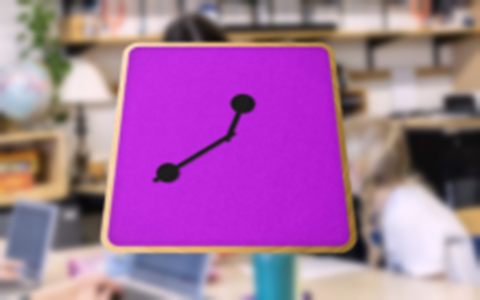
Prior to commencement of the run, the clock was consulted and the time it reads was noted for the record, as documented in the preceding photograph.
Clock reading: 12:39
